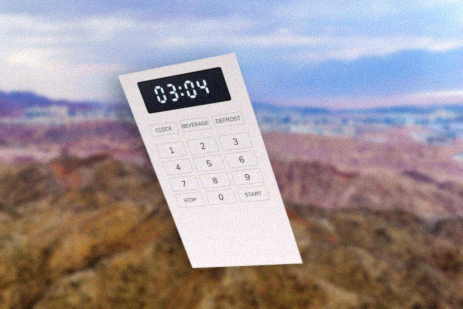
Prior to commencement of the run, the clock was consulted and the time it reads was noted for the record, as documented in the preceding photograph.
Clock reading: 3:04
